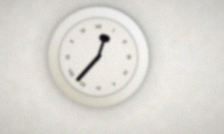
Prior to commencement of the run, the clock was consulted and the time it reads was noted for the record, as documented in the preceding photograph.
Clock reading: 12:37
